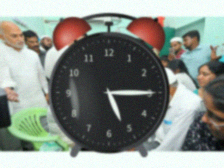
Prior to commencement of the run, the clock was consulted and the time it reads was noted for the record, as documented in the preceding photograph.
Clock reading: 5:15
